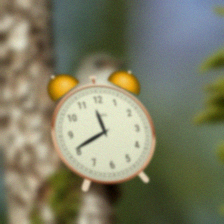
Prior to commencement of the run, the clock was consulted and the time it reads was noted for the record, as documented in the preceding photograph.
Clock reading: 11:41
